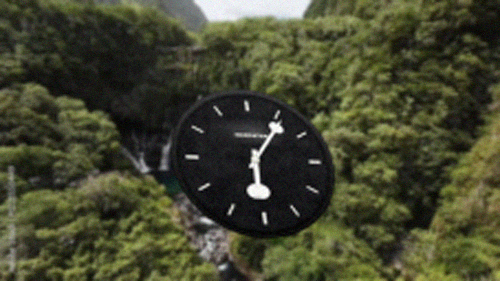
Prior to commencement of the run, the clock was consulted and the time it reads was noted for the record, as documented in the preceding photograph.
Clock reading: 6:06
